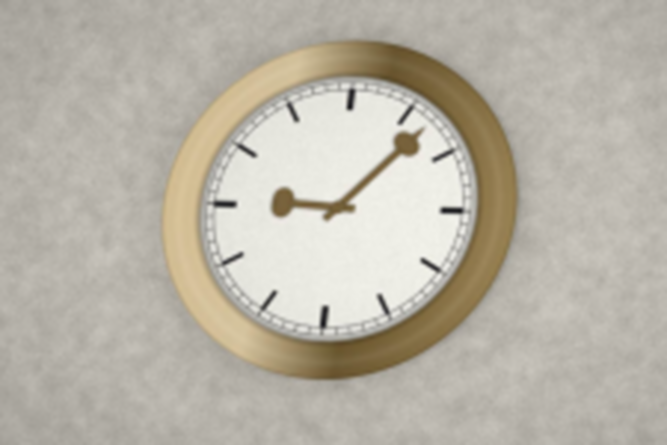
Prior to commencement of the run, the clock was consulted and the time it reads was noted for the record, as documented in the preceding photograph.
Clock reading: 9:07
